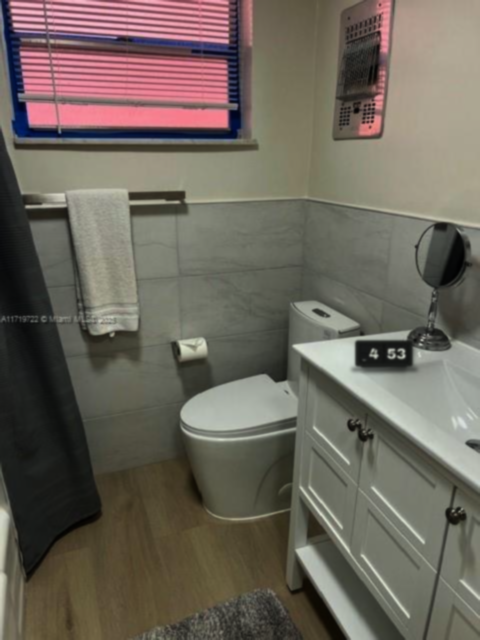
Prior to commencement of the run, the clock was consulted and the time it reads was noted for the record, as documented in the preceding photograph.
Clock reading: 4:53
